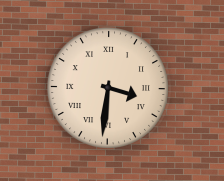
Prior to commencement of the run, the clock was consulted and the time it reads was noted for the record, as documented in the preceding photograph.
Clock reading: 3:31
